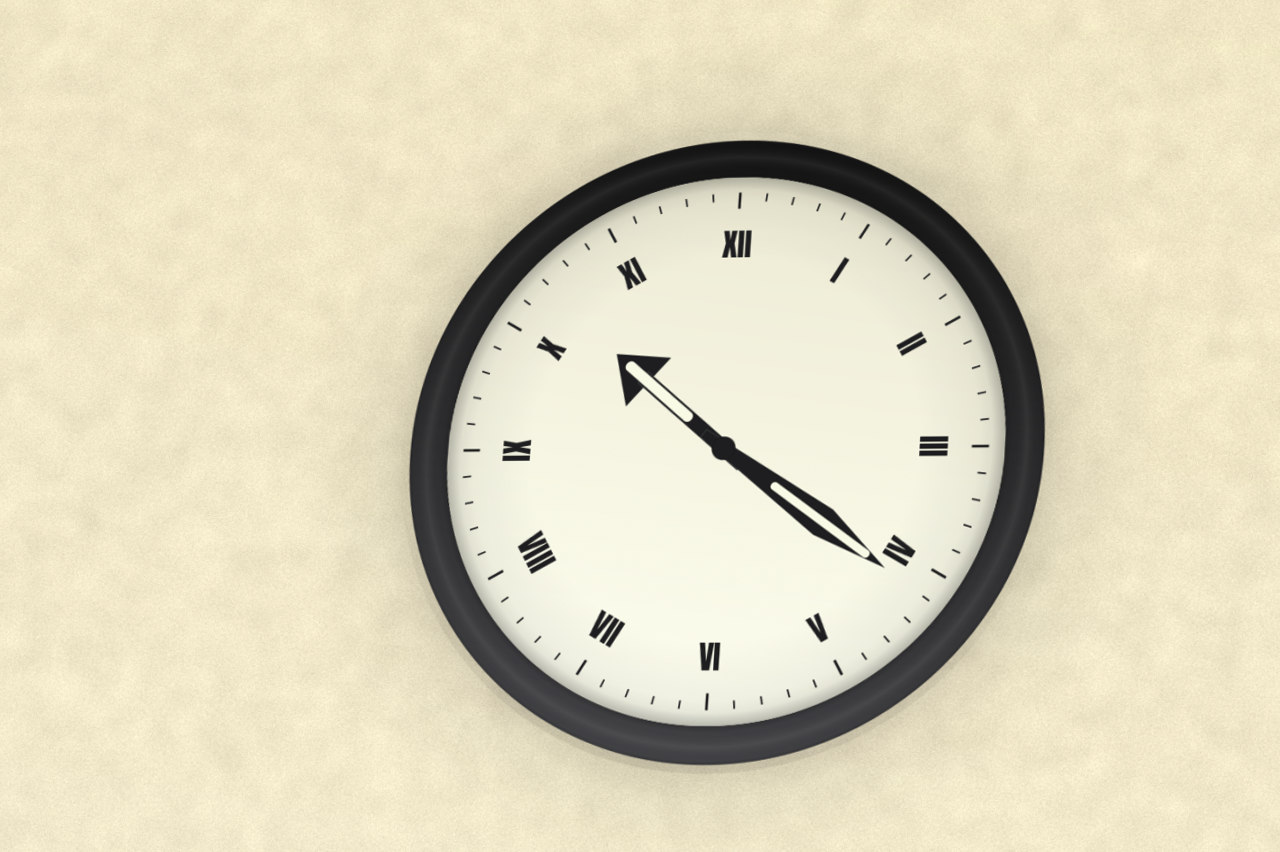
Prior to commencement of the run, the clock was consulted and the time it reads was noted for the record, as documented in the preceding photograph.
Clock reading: 10:21
